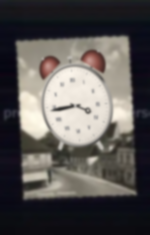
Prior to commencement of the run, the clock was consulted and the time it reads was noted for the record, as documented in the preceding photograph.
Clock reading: 3:44
